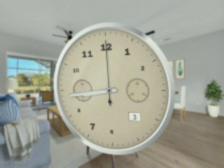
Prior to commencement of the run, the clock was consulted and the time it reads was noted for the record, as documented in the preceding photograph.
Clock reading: 8:44
